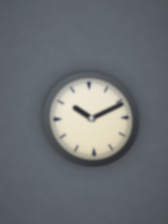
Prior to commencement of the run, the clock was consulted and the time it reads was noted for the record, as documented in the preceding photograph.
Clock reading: 10:11
